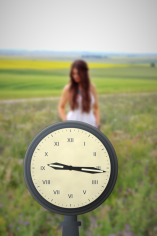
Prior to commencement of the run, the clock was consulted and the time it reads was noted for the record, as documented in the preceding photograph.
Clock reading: 9:16
